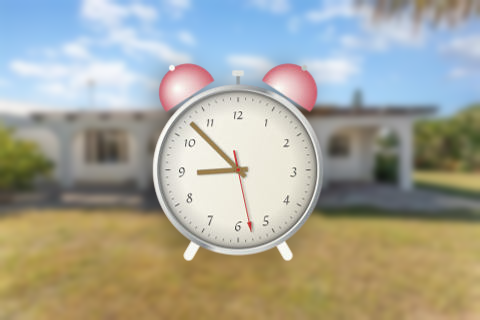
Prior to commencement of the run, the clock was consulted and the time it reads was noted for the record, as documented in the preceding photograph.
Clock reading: 8:52:28
